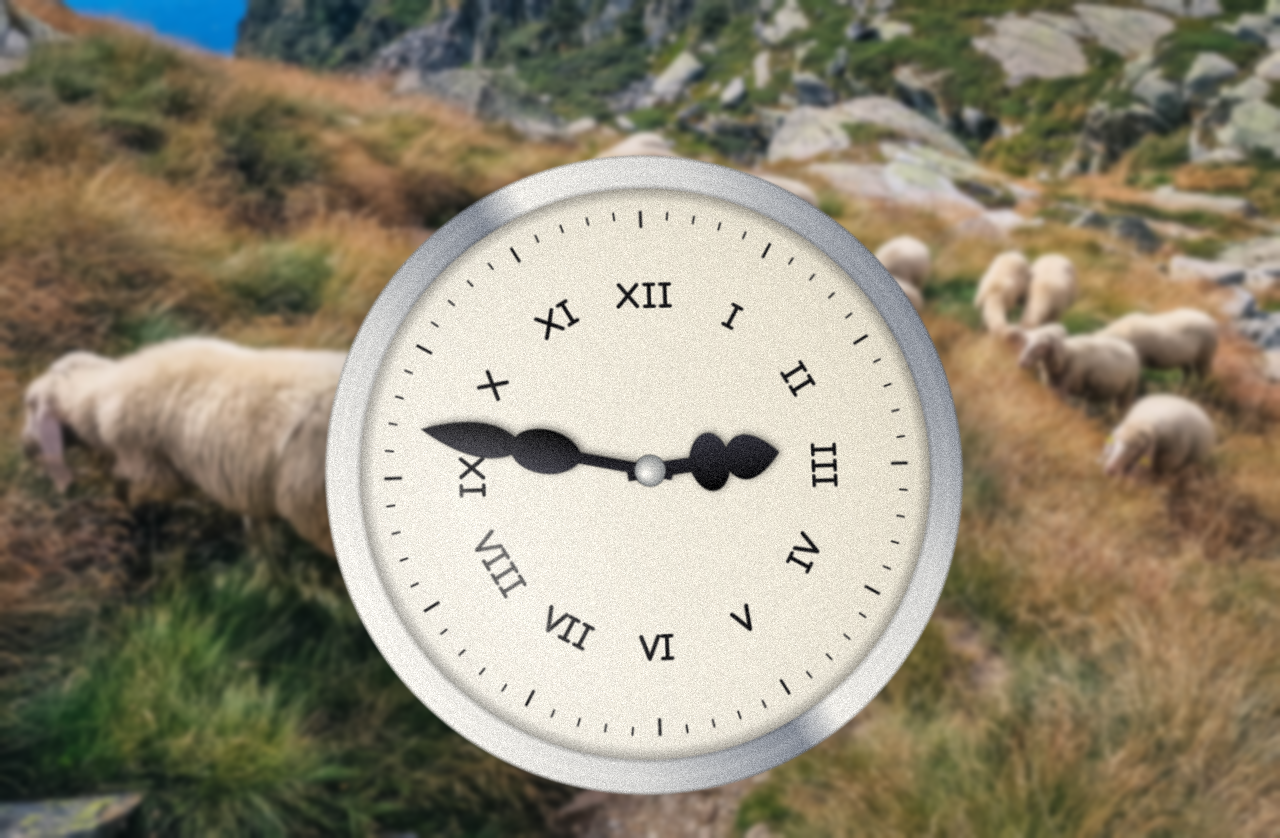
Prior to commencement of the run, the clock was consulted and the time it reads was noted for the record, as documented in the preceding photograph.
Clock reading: 2:47
